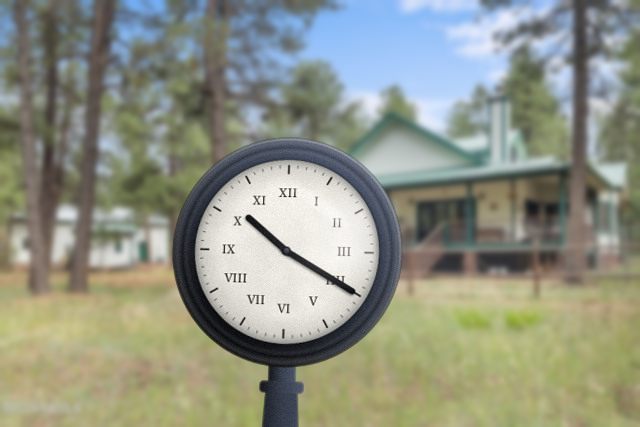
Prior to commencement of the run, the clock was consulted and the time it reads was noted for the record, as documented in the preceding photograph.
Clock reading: 10:20
